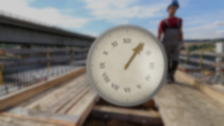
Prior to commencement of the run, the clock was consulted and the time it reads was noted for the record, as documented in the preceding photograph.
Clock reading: 1:06
